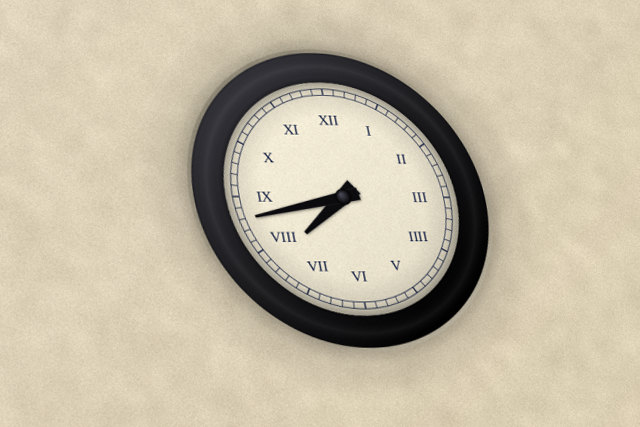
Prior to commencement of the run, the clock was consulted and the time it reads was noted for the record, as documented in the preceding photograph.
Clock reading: 7:43
